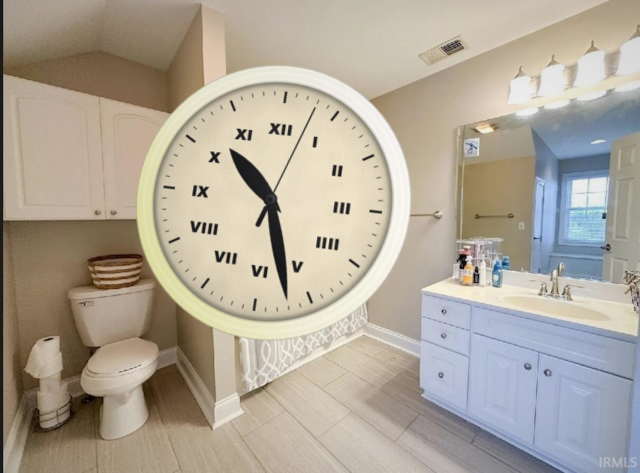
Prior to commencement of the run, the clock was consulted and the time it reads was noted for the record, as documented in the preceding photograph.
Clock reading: 10:27:03
